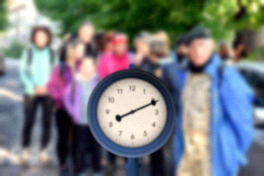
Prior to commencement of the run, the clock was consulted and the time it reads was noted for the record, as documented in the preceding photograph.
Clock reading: 8:11
